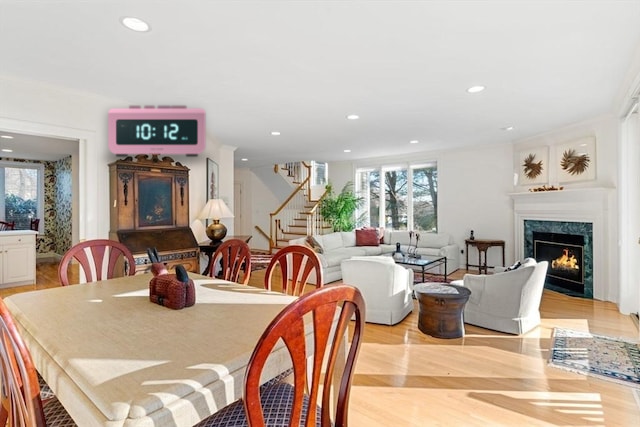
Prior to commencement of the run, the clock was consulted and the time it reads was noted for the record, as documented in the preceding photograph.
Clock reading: 10:12
